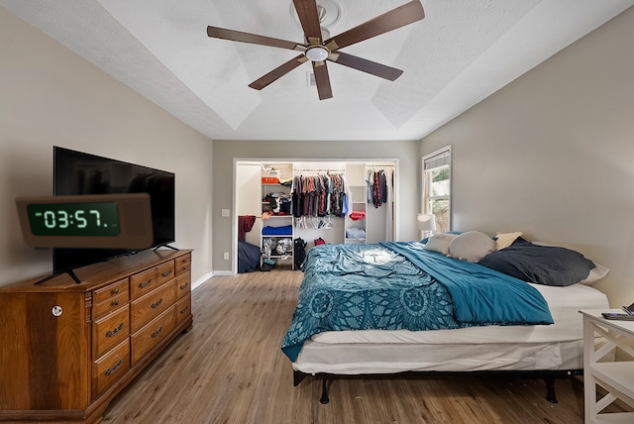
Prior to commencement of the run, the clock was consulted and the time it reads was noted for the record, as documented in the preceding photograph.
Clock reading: 3:57
